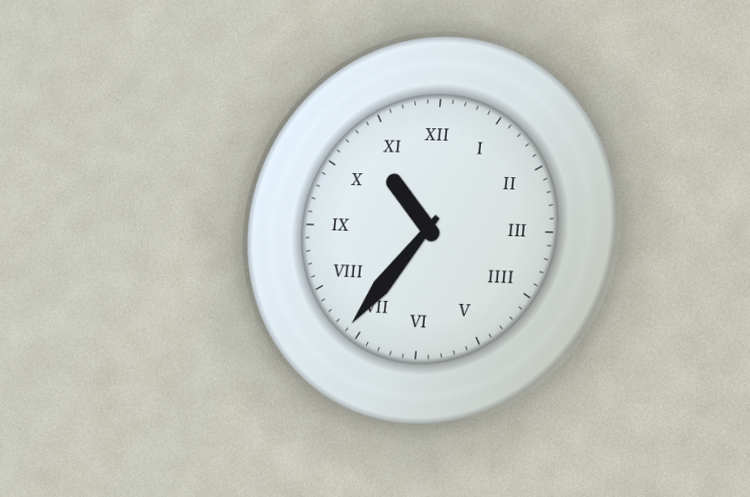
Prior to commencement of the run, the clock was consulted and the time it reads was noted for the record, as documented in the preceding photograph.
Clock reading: 10:36
